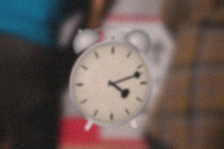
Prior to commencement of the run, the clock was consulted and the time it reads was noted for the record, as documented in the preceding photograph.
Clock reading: 4:12
